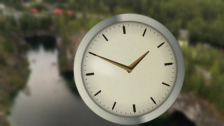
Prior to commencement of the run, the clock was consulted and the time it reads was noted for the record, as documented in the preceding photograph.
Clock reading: 1:50
